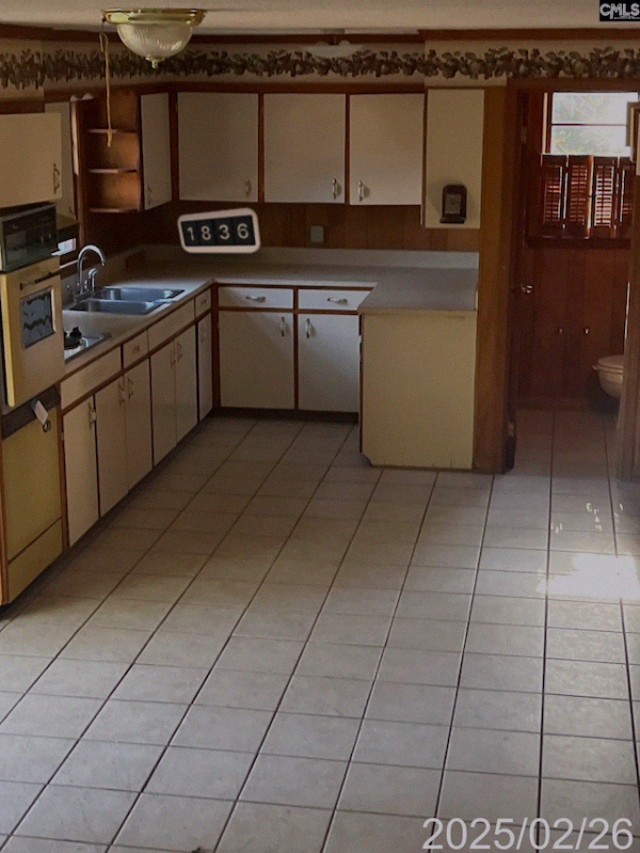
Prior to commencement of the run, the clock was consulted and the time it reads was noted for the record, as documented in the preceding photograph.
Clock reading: 18:36
